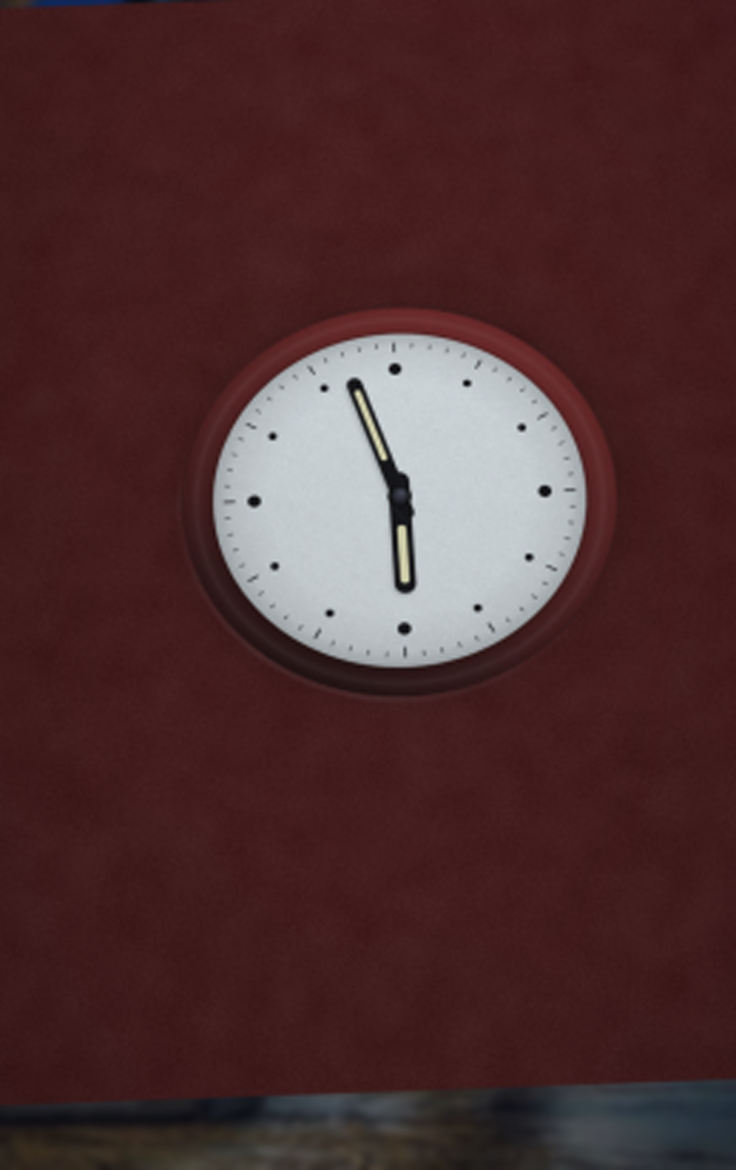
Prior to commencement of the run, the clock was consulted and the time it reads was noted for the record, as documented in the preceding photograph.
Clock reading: 5:57
